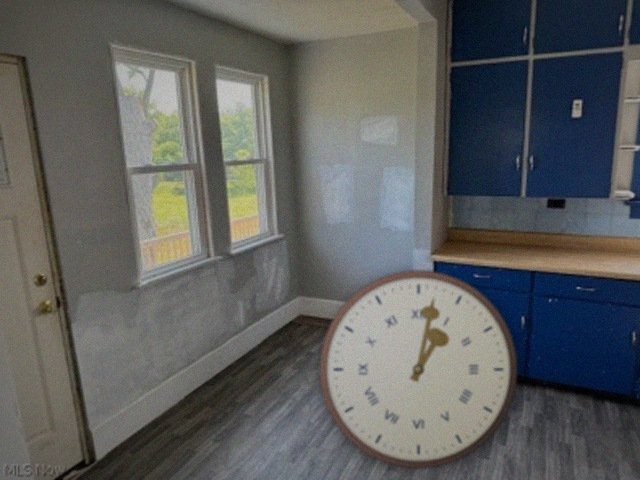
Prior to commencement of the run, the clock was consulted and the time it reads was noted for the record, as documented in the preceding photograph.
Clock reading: 1:02
